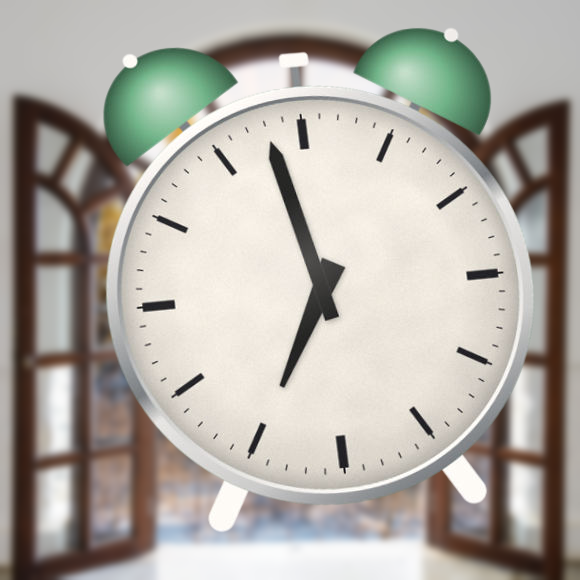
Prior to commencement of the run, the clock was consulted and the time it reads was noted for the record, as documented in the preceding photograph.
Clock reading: 6:58
